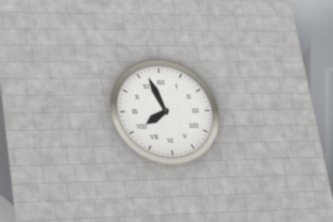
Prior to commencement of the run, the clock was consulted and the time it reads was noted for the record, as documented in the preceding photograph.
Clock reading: 7:57
